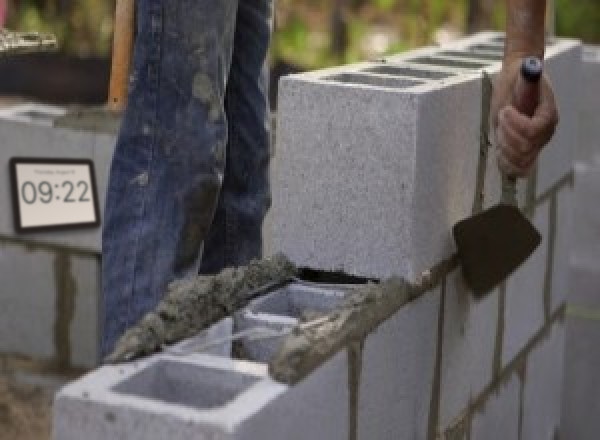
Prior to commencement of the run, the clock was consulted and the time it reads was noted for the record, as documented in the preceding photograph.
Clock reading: 9:22
